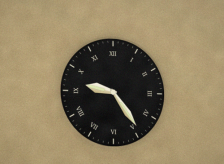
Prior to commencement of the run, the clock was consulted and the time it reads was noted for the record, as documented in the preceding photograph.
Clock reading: 9:24
